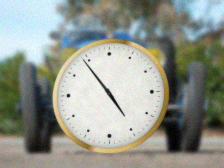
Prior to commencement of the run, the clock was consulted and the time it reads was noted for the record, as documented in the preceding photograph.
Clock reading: 4:54
